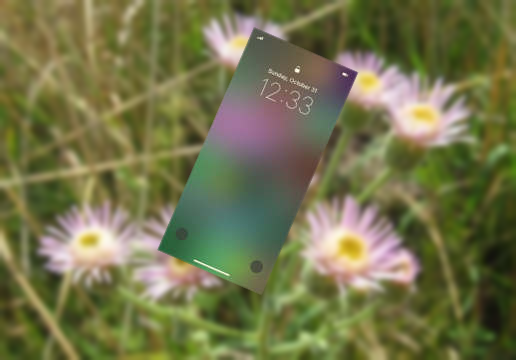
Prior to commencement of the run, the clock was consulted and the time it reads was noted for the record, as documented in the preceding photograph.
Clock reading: 12:33
